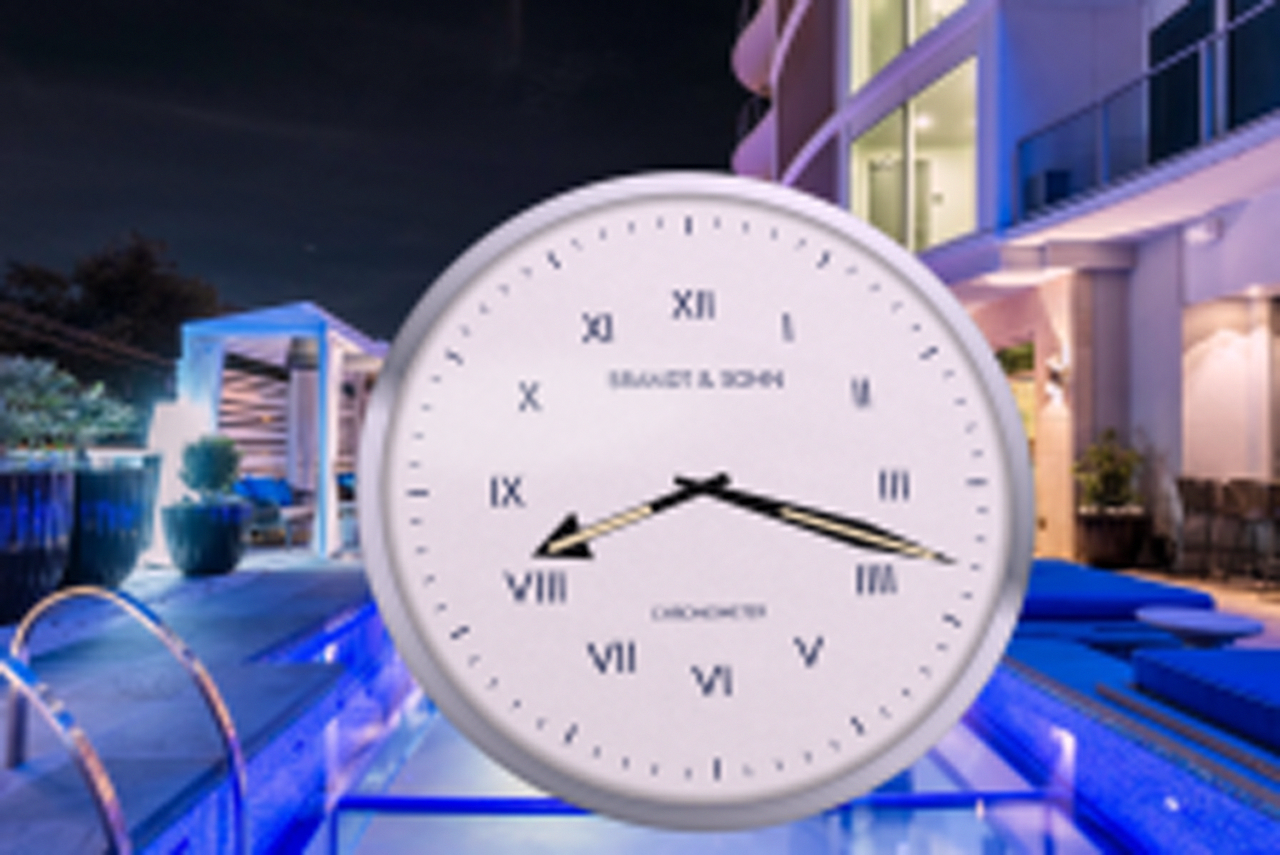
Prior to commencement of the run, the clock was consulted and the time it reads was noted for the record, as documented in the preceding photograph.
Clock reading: 8:18
